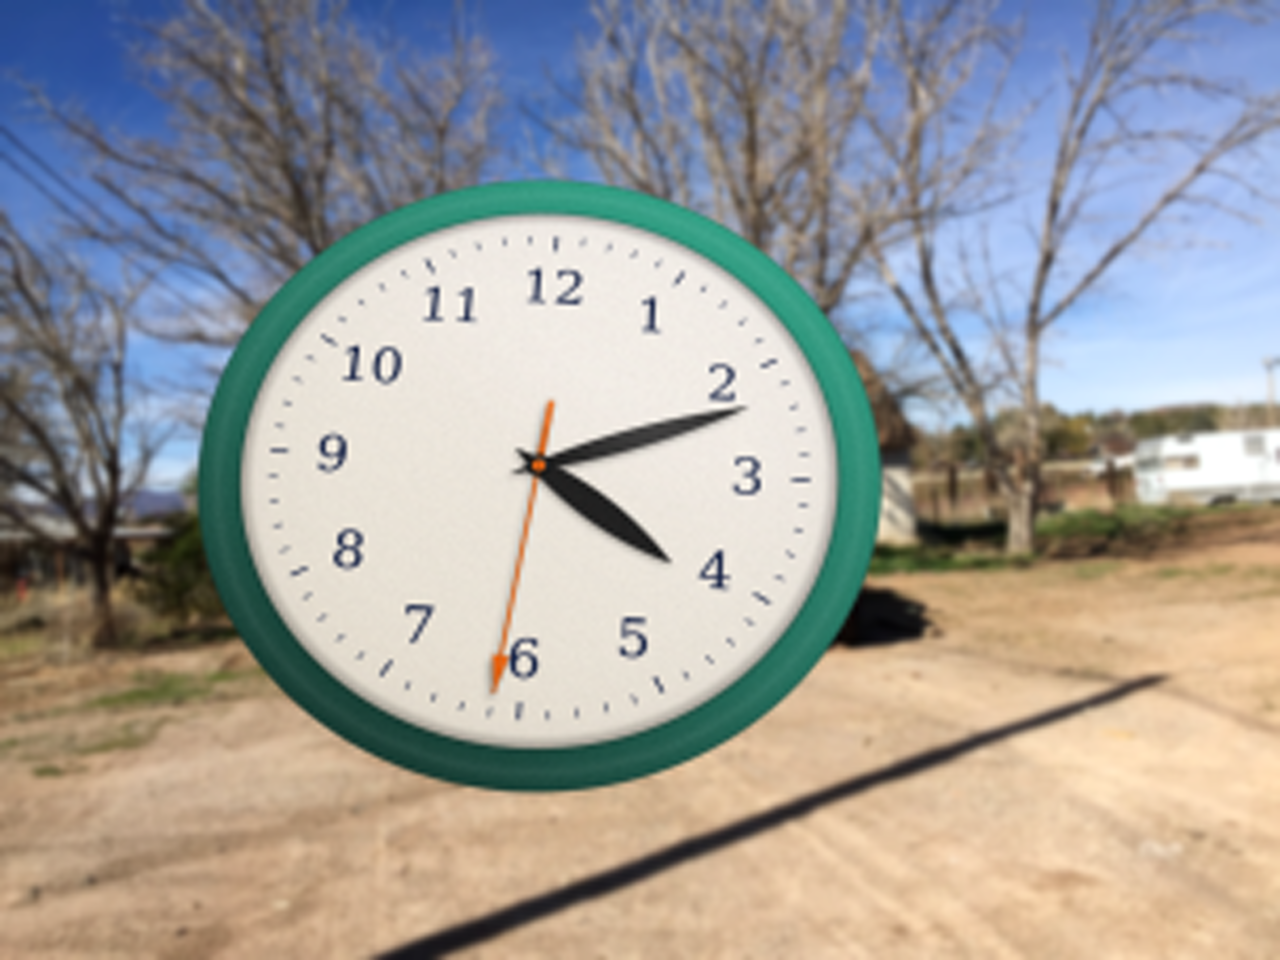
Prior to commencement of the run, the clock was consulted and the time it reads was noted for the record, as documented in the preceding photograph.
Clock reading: 4:11:31
